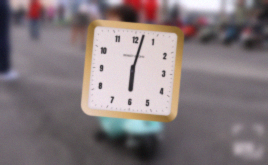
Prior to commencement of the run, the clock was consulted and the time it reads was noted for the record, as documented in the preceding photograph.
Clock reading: 6:02
